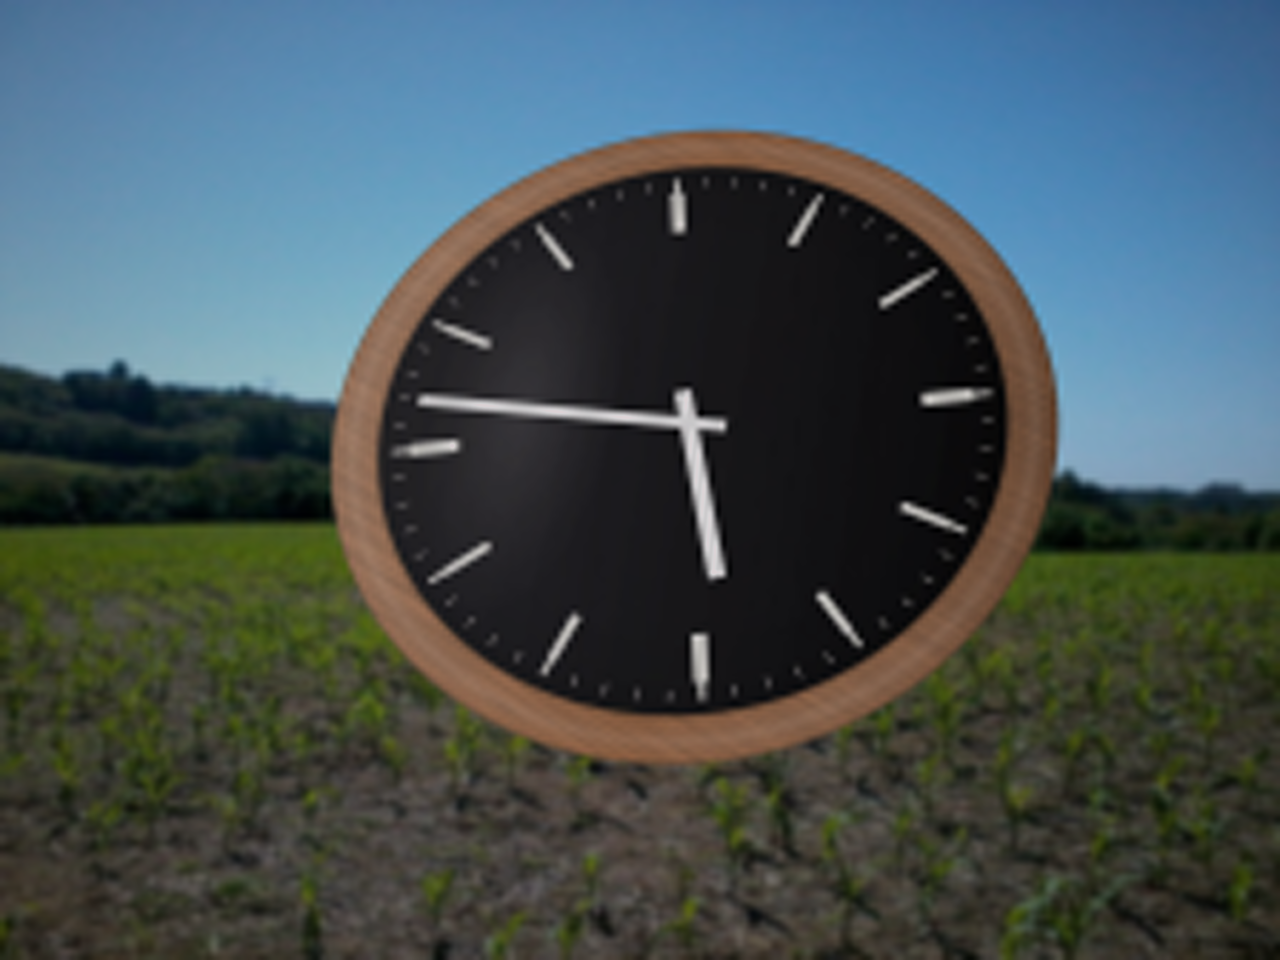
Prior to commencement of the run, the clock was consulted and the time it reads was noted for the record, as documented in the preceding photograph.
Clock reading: 5:47
